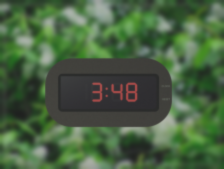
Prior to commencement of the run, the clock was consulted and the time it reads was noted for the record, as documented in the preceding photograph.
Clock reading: 3:48
